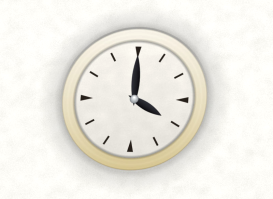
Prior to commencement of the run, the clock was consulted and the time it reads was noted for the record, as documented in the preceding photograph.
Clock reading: 4:00
